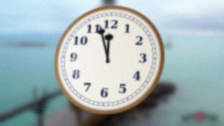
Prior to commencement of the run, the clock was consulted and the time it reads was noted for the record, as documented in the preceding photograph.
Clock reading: 11:57
